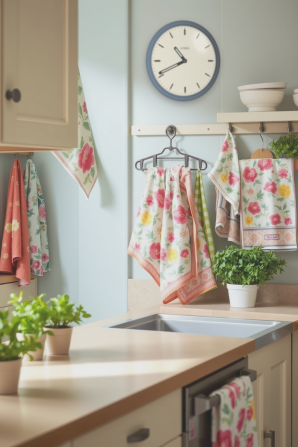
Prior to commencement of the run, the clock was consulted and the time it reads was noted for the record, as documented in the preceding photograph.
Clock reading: 10:41
